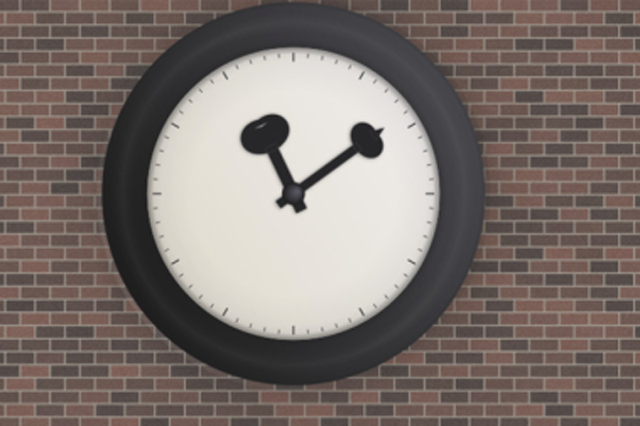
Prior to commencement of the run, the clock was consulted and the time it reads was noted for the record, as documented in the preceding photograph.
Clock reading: 11:09
